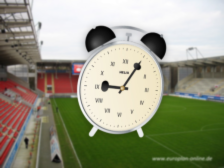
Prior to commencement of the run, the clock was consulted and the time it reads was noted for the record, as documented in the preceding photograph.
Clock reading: 9:05
